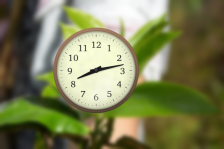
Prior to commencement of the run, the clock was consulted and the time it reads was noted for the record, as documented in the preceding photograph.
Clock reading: 8:13
